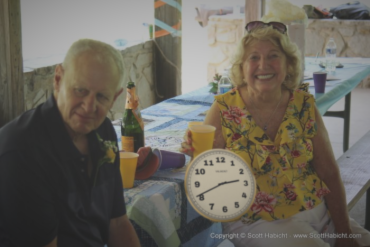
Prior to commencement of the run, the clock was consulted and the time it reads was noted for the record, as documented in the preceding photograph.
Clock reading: 2:41
